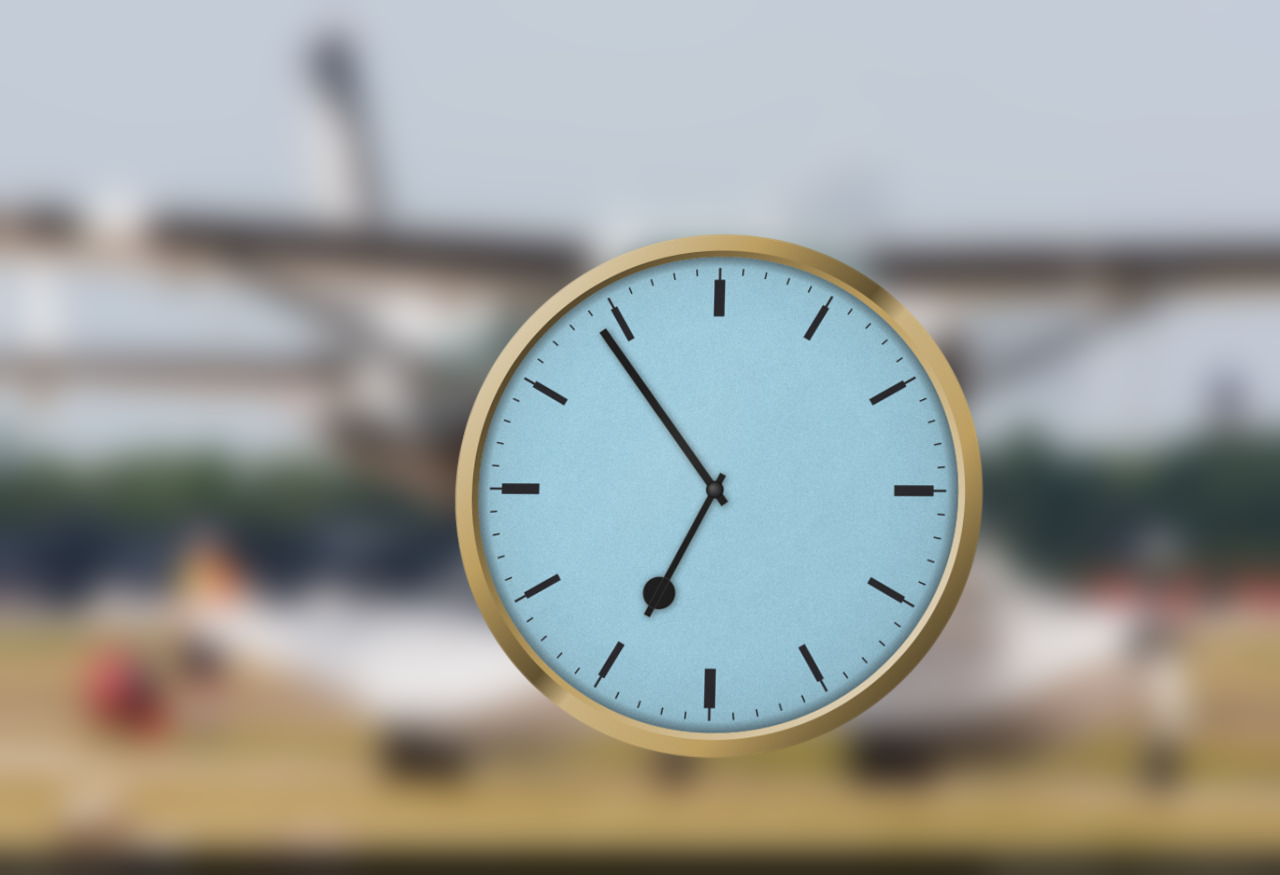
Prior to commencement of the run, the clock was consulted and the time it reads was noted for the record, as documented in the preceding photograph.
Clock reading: 6:54
